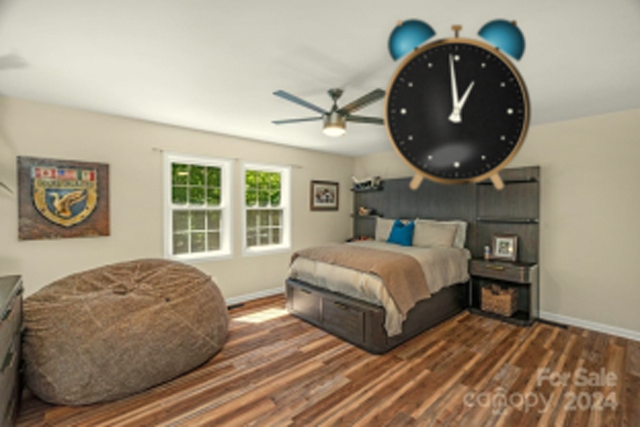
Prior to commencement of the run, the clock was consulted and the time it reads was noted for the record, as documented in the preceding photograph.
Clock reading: 12:59
